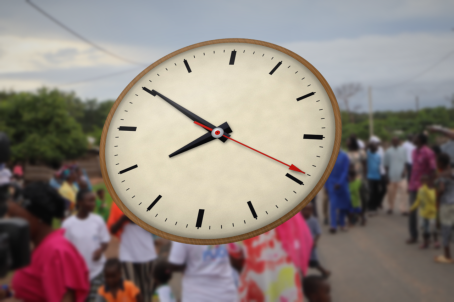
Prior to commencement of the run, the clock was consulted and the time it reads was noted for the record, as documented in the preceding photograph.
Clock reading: 7:50:19
